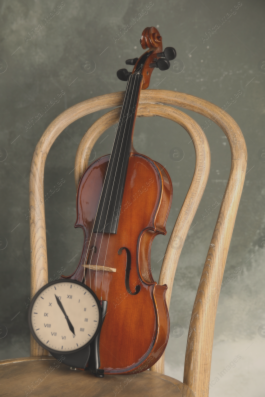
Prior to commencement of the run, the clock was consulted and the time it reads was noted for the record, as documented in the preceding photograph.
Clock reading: 4:54
